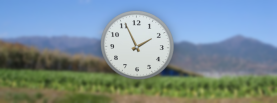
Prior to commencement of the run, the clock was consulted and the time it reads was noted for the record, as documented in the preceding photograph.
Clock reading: 1:56
